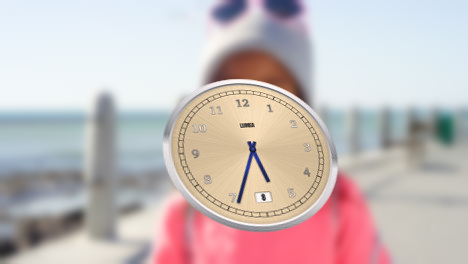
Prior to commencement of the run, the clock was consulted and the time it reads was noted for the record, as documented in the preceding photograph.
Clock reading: 5:34
